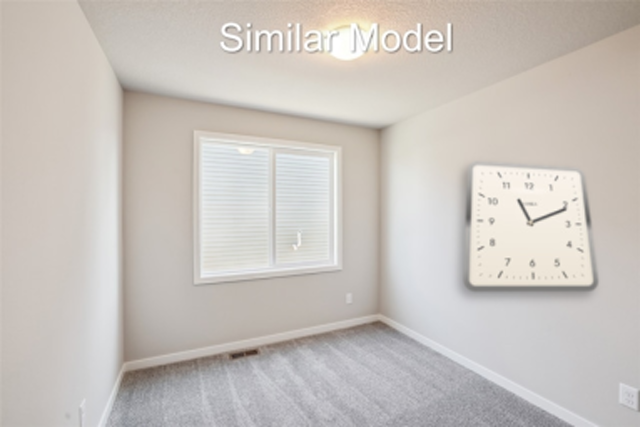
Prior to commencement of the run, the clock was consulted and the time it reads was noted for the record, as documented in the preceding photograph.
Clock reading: 11:11
